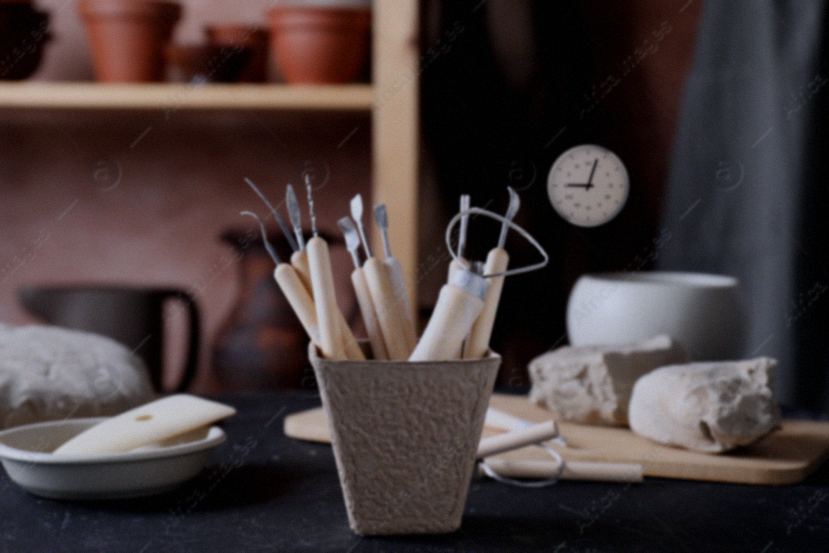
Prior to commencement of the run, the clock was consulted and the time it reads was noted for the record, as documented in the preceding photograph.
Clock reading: 9:03
